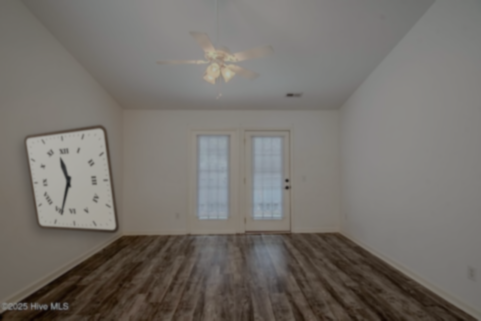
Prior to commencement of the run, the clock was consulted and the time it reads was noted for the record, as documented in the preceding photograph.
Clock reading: 11:34
